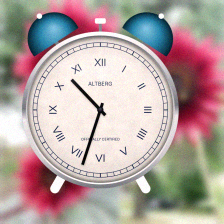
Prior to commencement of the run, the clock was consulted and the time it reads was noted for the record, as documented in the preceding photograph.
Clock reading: 10:33
